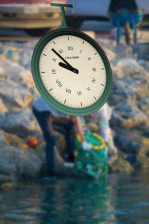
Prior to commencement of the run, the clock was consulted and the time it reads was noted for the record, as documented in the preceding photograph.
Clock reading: 9:53
